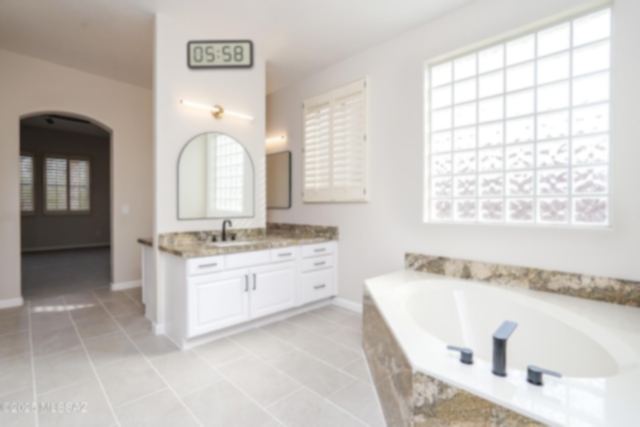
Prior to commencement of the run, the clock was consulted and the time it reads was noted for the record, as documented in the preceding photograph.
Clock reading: 5:58
